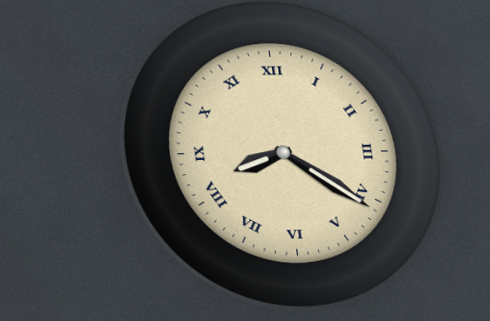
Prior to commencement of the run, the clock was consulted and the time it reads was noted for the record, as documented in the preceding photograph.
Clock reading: 8:21
